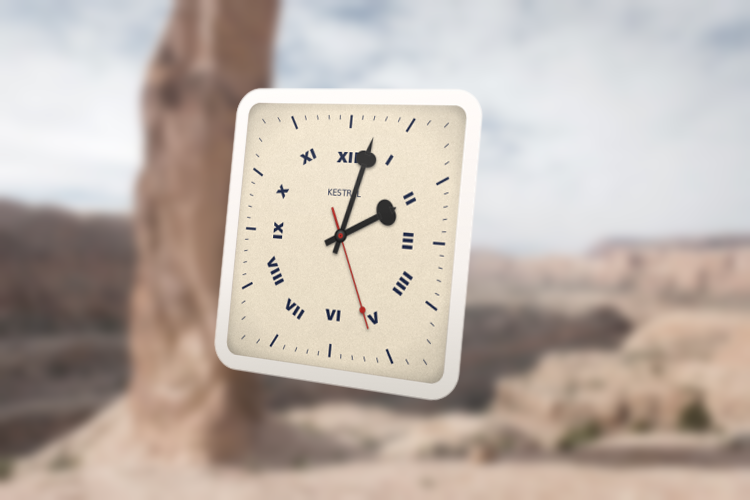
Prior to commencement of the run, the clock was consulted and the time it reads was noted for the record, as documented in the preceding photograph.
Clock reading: 2:02:26
